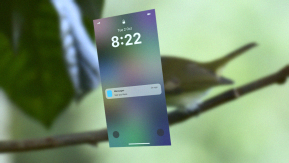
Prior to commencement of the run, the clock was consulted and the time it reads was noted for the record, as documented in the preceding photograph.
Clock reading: 8:22
